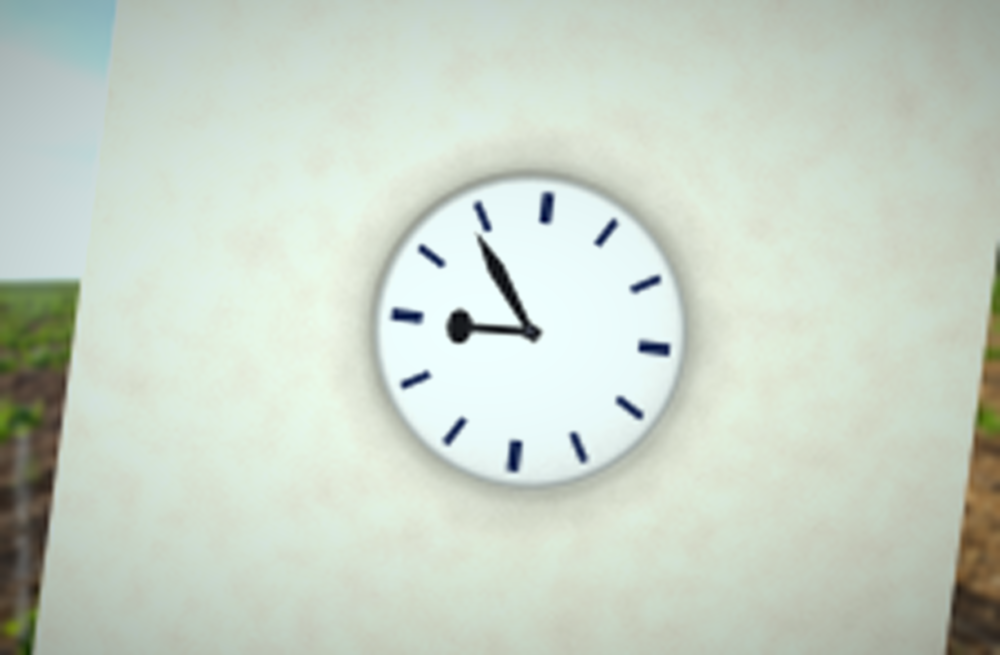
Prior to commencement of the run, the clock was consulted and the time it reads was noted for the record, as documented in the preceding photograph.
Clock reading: 8:54
